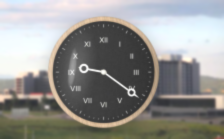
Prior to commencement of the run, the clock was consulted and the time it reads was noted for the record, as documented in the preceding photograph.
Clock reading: 9:21
